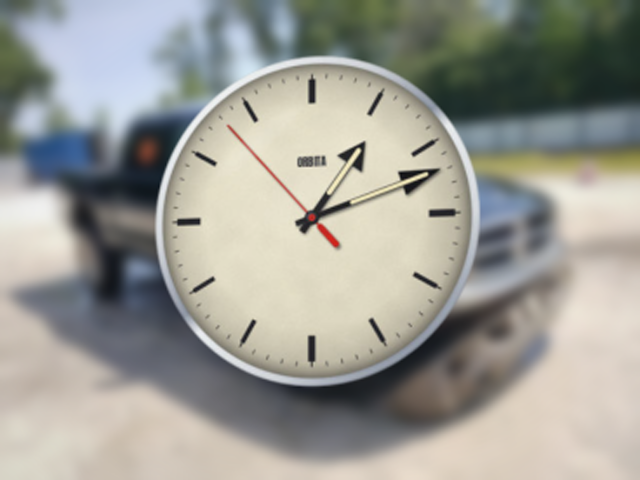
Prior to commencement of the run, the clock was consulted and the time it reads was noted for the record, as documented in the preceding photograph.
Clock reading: 1:11:53
